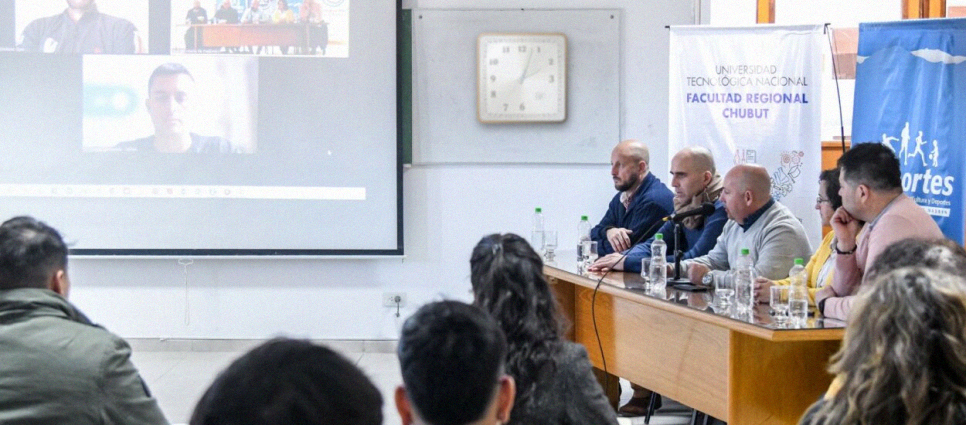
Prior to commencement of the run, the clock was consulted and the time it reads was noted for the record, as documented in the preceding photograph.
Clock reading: 2:03
